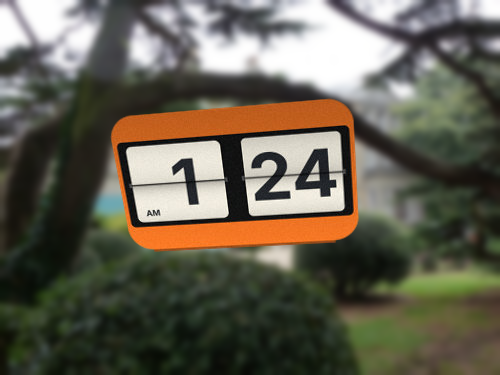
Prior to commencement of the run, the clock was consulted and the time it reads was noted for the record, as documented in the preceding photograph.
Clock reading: 1:24
